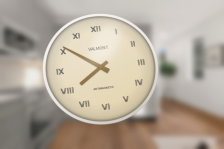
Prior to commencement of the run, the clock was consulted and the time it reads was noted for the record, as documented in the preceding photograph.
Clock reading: 7:51
